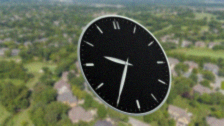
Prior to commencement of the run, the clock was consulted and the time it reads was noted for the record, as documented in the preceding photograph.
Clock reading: 9:35
